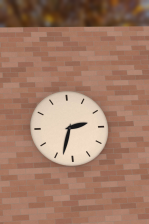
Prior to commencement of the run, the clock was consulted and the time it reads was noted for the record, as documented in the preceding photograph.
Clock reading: 2:33
